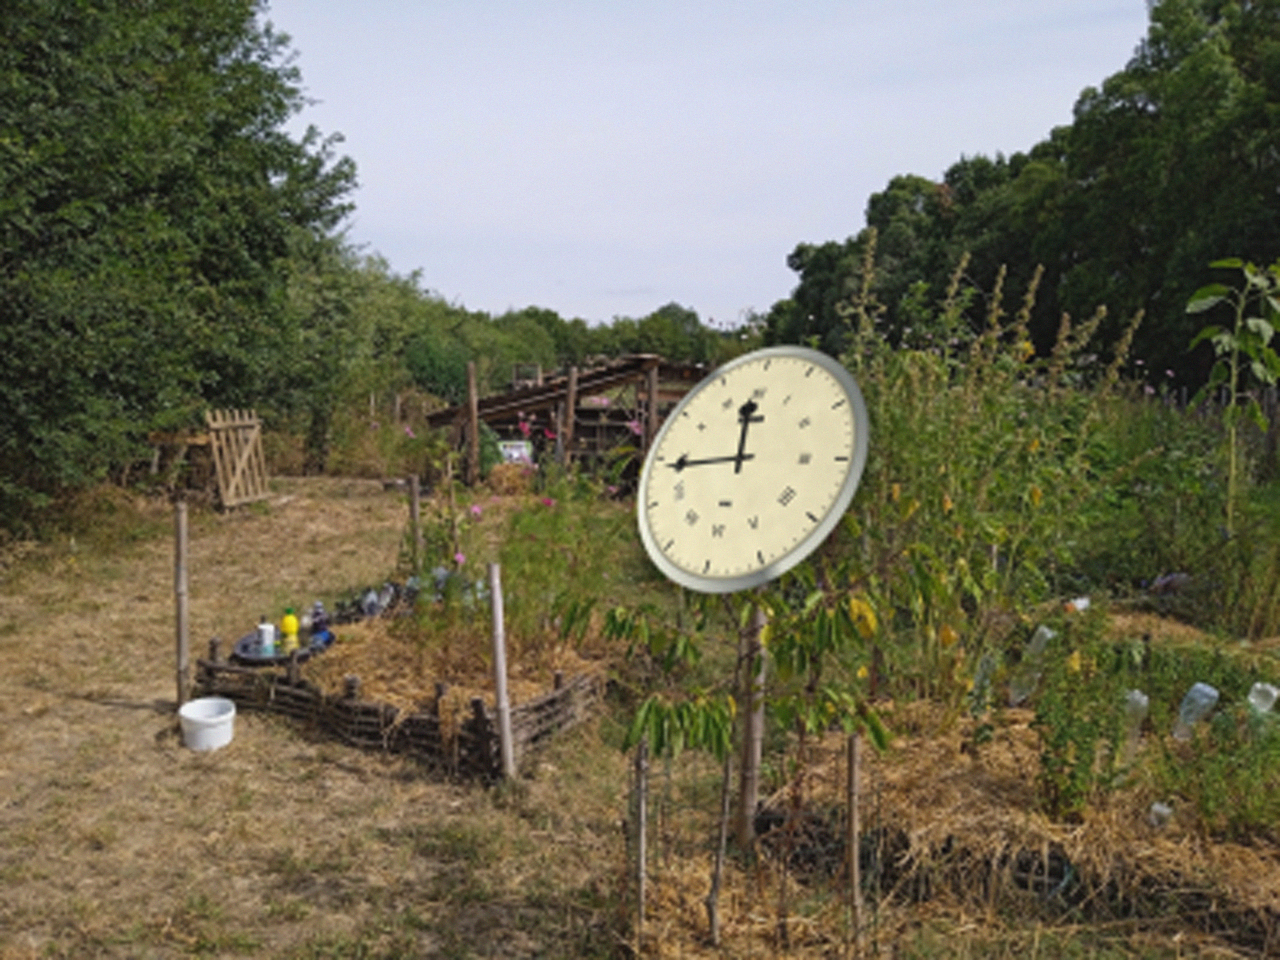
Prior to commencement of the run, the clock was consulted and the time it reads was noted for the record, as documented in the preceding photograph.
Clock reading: 11:44
